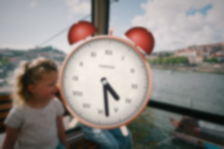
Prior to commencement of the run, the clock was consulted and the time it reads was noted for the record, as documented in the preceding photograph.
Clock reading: 4:28
